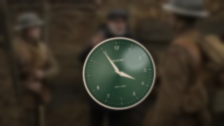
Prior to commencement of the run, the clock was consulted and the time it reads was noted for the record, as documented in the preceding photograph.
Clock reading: 3:55
